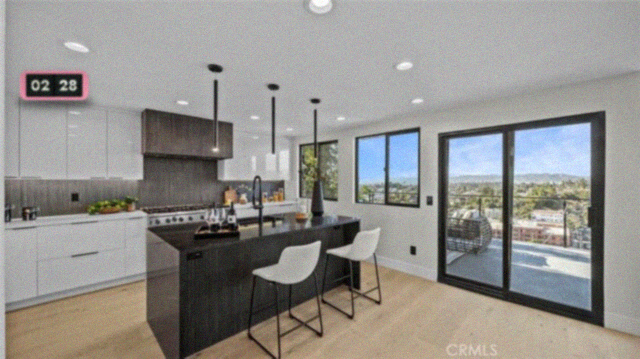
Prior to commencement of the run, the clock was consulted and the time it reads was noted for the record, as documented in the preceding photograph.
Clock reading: 2:28
